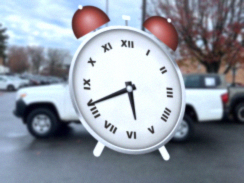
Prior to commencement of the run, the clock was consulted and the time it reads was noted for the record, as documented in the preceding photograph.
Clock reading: 5:41
